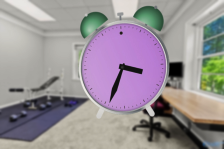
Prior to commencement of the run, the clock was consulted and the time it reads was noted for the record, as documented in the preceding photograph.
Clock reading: 3:34
